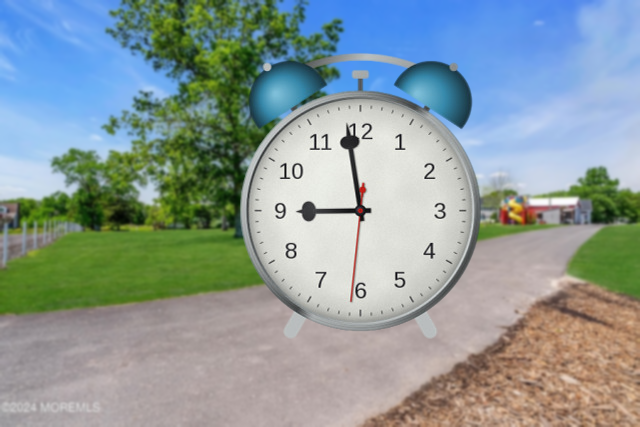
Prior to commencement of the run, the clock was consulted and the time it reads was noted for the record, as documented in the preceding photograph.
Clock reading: 8:58:31
